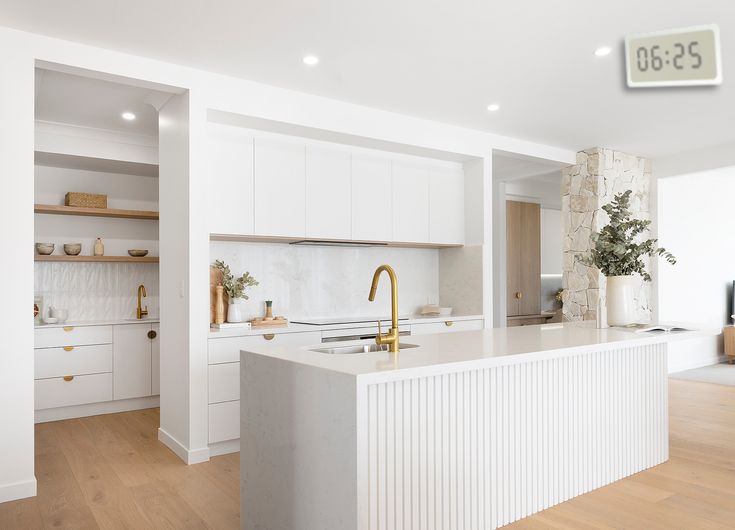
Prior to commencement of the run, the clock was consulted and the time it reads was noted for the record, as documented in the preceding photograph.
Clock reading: 6:25
